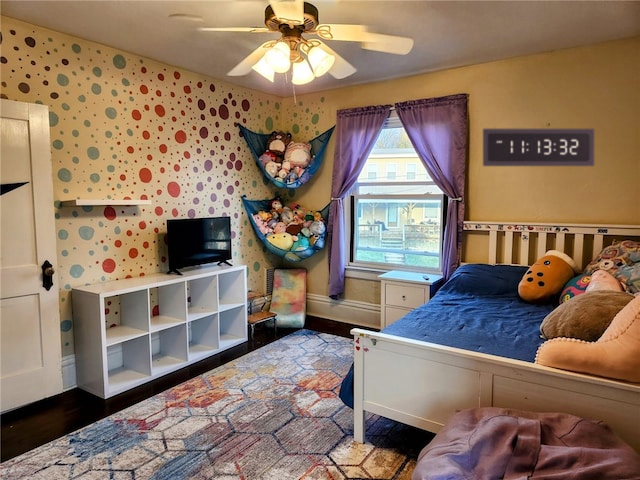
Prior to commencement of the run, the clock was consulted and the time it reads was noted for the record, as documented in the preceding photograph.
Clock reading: 11:13:32
